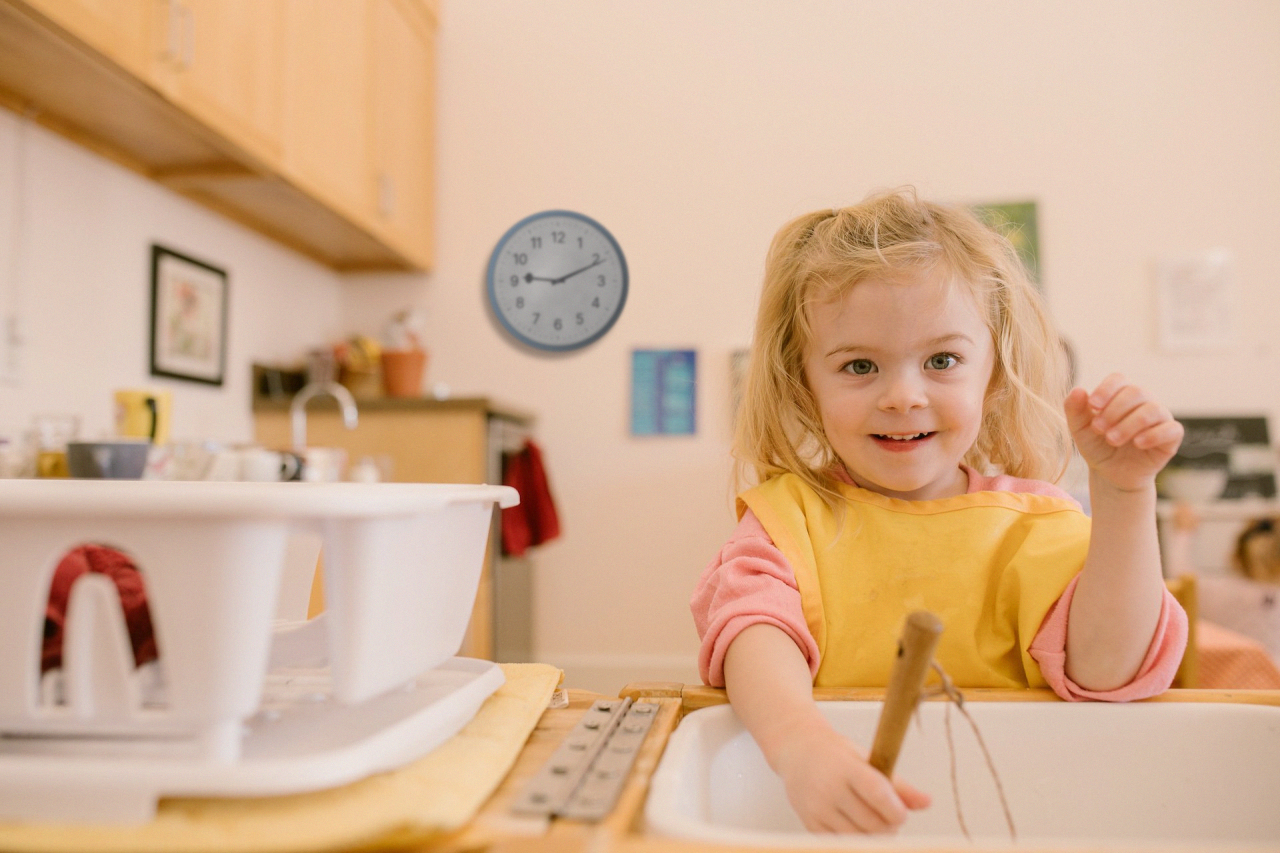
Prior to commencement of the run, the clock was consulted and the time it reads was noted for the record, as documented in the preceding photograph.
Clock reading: 9:11
